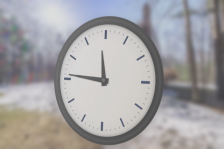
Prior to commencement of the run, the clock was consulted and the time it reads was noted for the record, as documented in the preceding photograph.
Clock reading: 11:46
